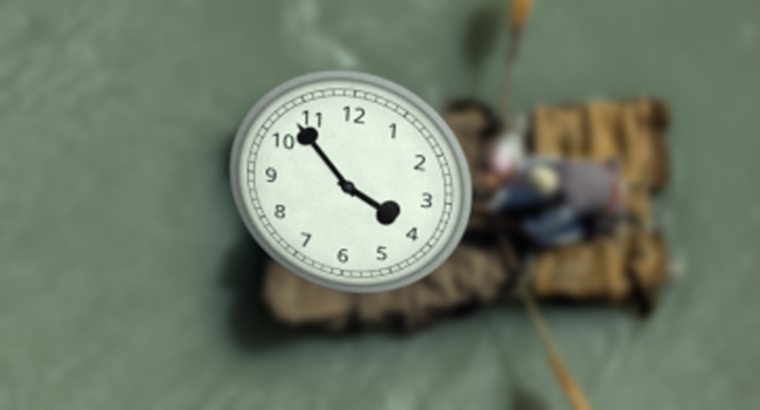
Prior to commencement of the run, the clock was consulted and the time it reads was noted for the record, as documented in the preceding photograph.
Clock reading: 3:53
